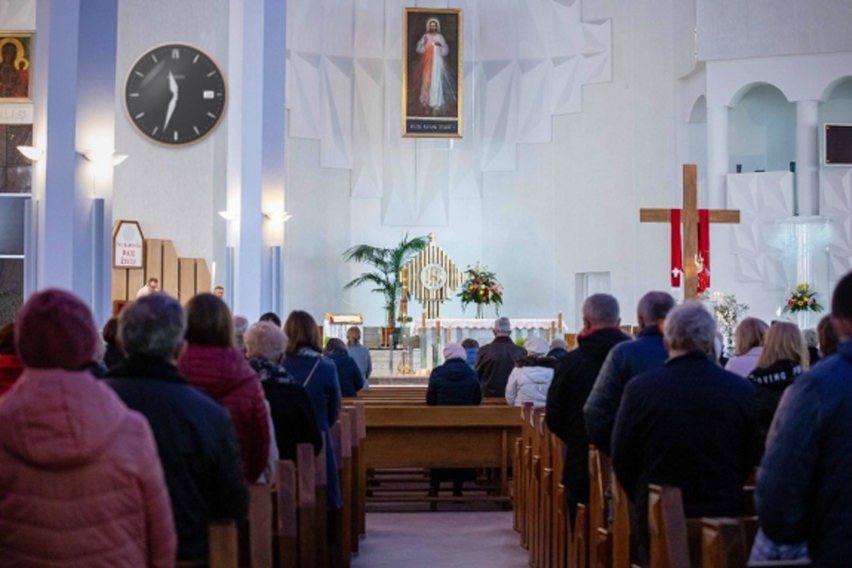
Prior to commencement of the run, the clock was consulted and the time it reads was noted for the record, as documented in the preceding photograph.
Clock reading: 11:33
